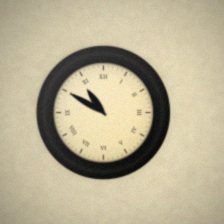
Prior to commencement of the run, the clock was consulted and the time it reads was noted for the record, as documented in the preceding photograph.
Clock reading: 10:50
